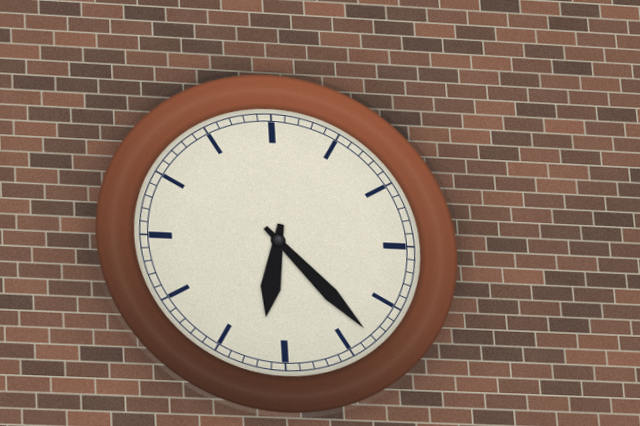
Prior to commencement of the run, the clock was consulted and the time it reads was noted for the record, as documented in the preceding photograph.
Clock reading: 6:23
